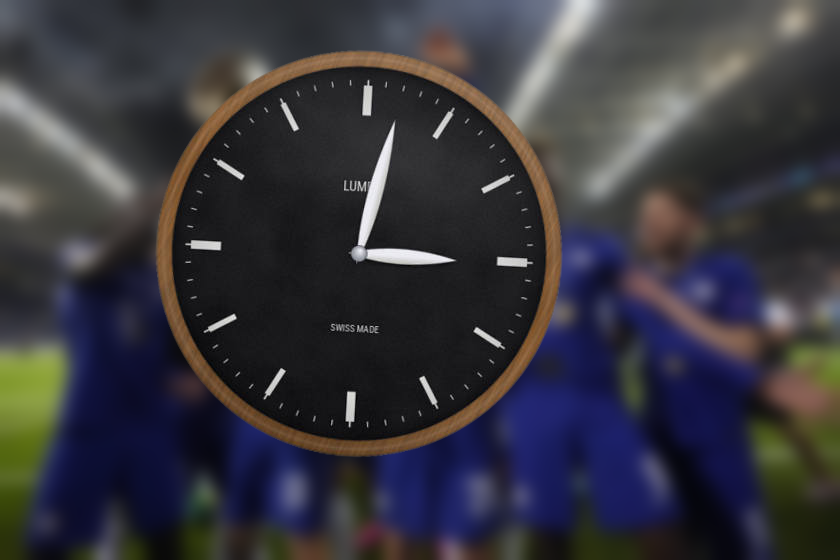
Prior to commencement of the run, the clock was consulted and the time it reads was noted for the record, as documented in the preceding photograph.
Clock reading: 3:02
